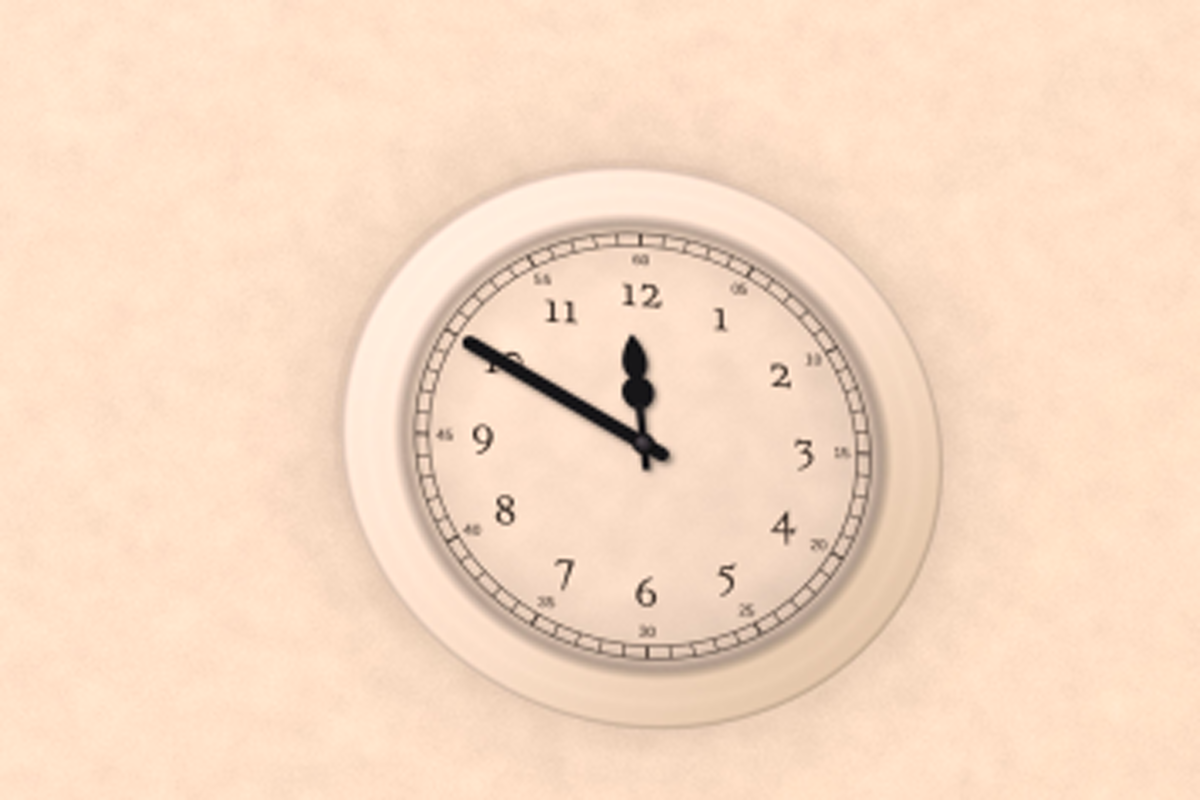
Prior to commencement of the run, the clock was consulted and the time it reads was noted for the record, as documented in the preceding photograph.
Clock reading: 11:50
